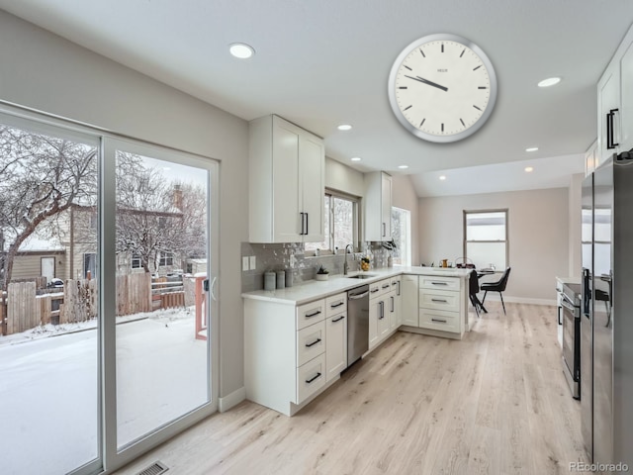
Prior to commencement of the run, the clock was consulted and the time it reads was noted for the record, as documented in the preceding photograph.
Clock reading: 9:48
